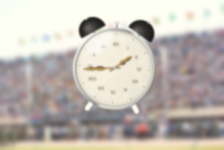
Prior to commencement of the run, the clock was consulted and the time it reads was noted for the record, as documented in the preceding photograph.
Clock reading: 1:44
